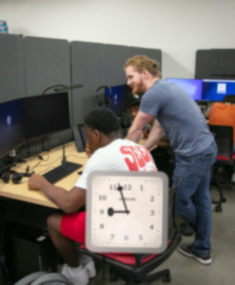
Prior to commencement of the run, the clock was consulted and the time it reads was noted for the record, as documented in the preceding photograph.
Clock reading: 8:57
